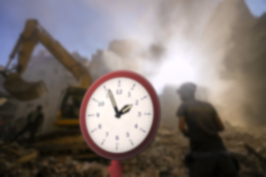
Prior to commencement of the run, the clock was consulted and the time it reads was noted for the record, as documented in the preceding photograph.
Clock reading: 1:56
